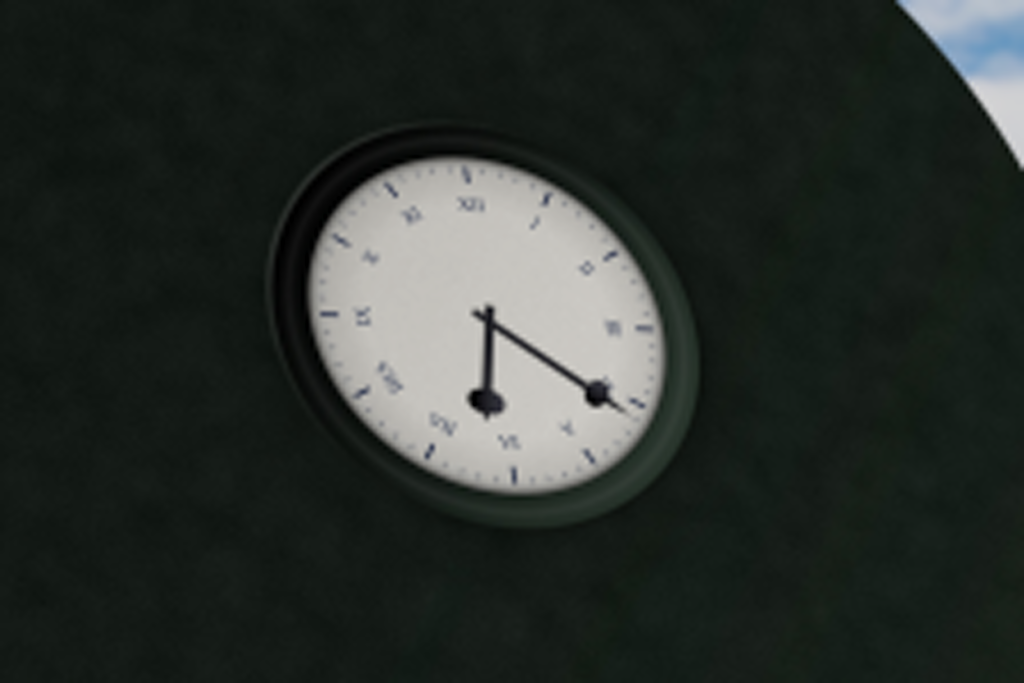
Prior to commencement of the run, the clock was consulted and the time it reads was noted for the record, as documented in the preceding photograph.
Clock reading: 6:21
